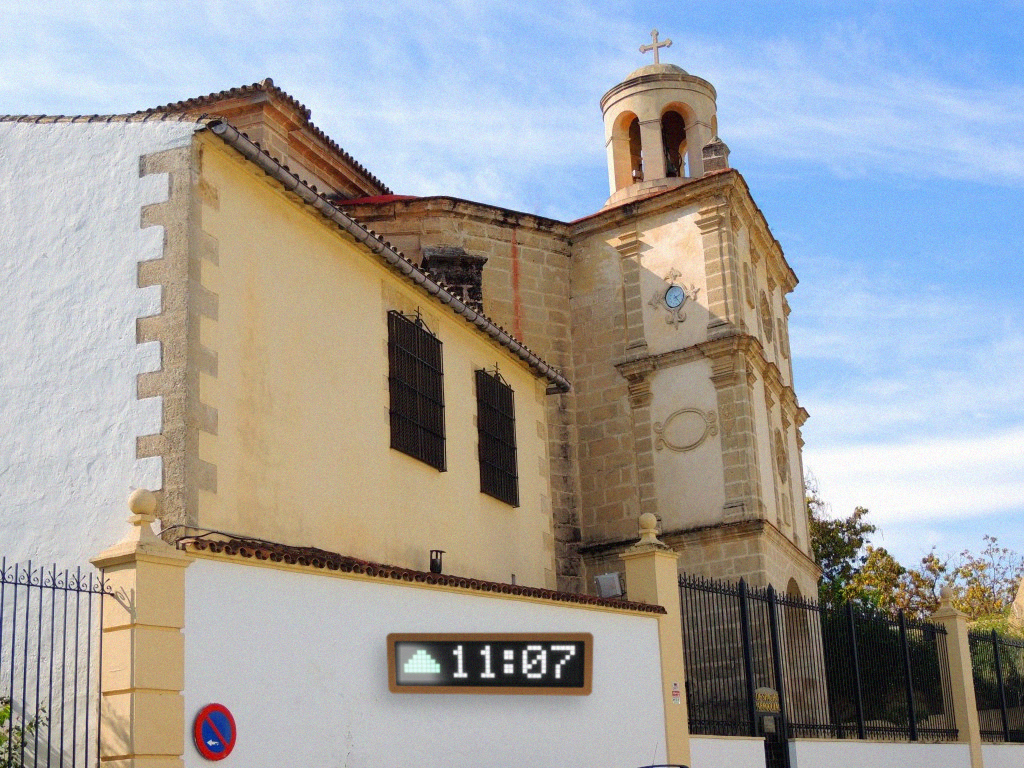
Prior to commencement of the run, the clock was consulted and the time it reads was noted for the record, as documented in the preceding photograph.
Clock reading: 11:07
